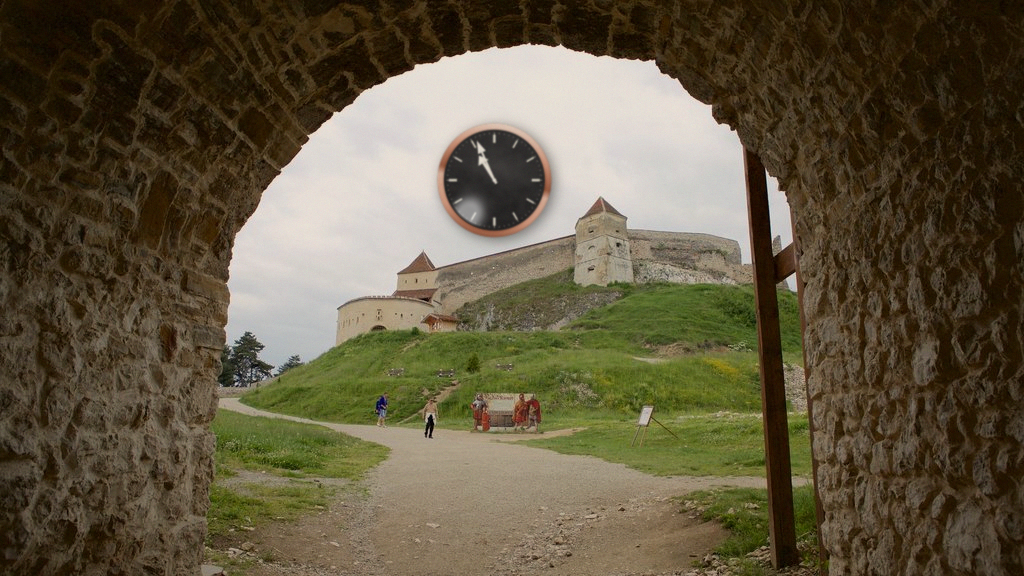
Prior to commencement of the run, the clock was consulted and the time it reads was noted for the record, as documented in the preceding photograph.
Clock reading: 10:56
